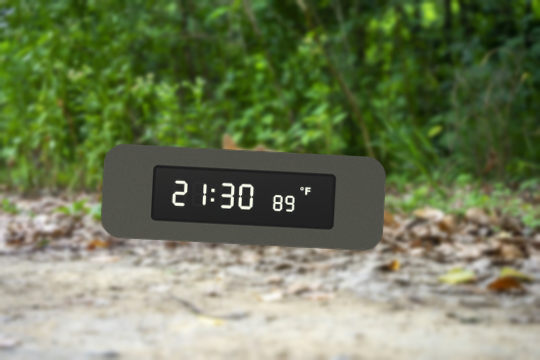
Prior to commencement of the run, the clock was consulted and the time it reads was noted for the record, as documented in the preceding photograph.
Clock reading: 21:30
